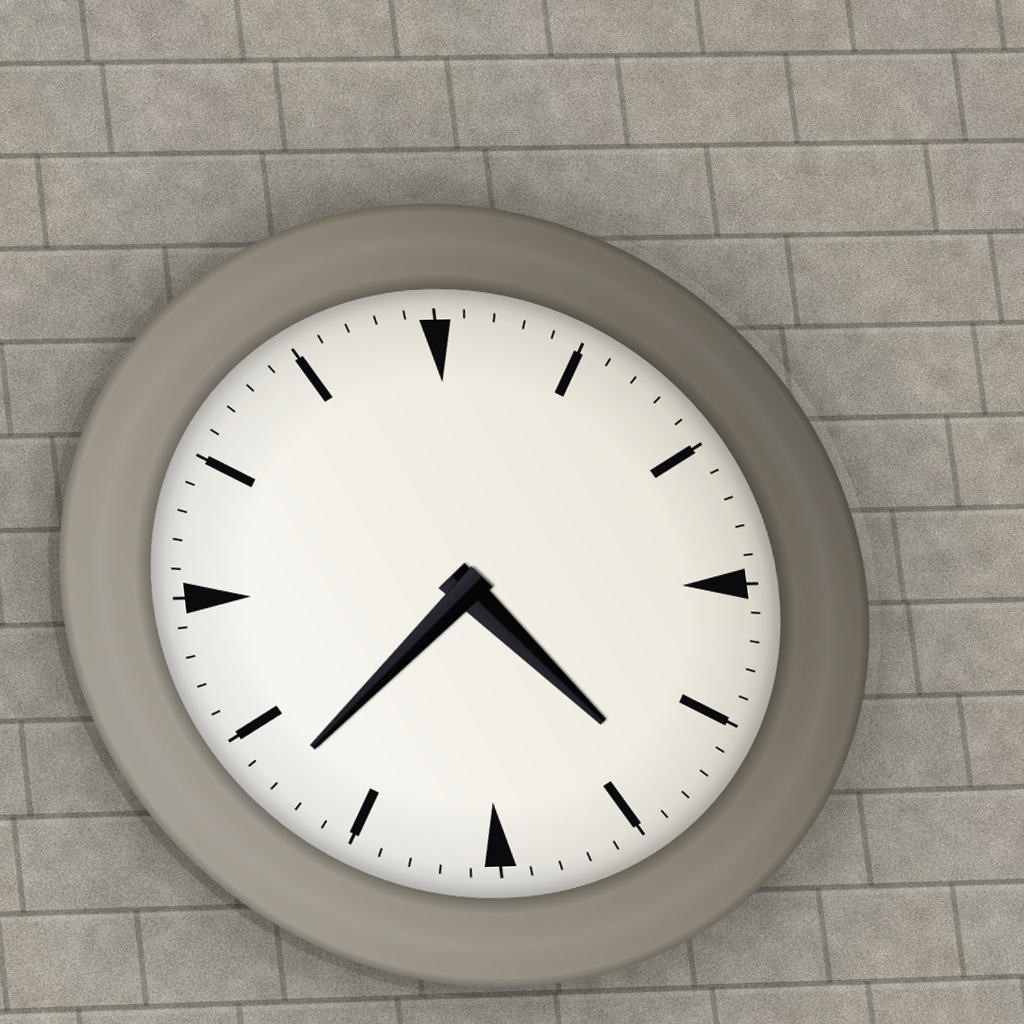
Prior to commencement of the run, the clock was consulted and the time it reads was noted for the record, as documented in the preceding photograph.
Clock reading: 4:38
